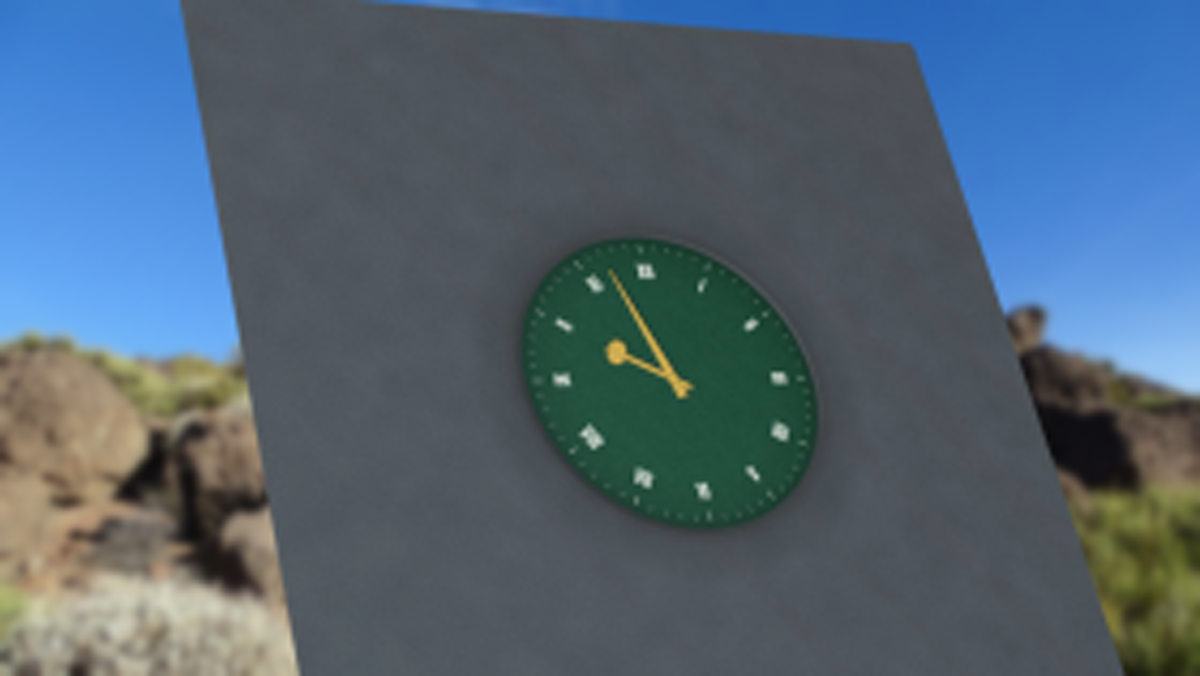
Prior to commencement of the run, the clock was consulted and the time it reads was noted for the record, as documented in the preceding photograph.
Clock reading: 9:57
